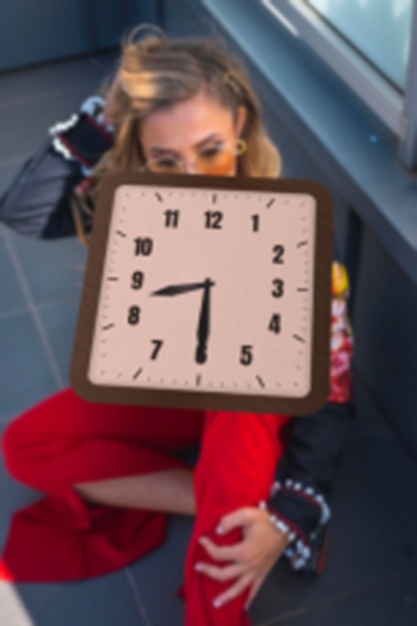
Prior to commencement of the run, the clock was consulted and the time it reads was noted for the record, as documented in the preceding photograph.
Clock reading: 8:30
